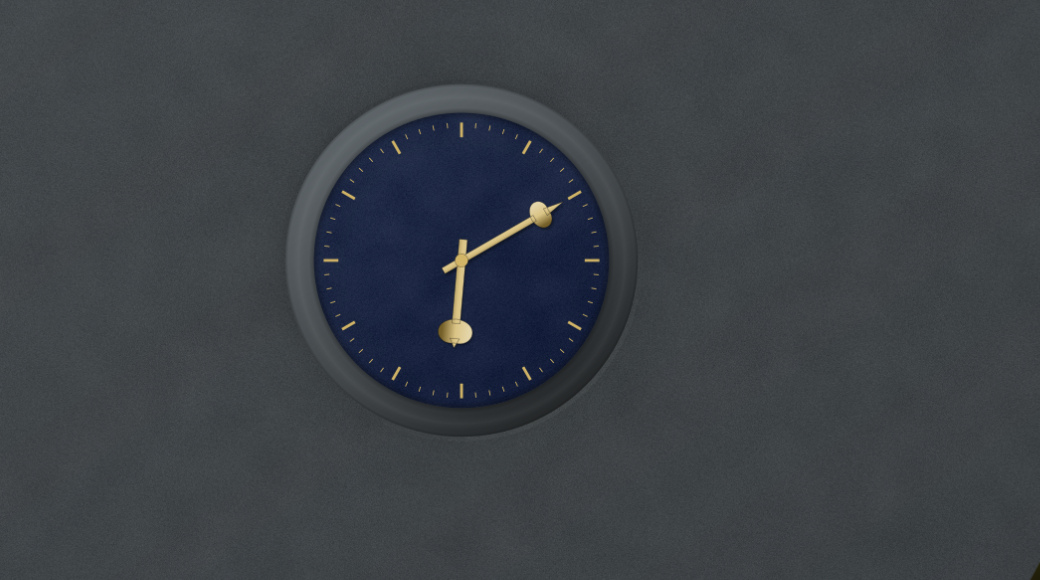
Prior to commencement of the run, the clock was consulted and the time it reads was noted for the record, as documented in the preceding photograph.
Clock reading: 6:10
